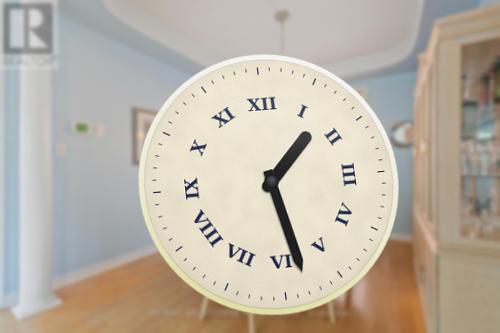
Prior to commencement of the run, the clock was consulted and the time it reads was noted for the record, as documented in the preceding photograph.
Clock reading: 1:28
